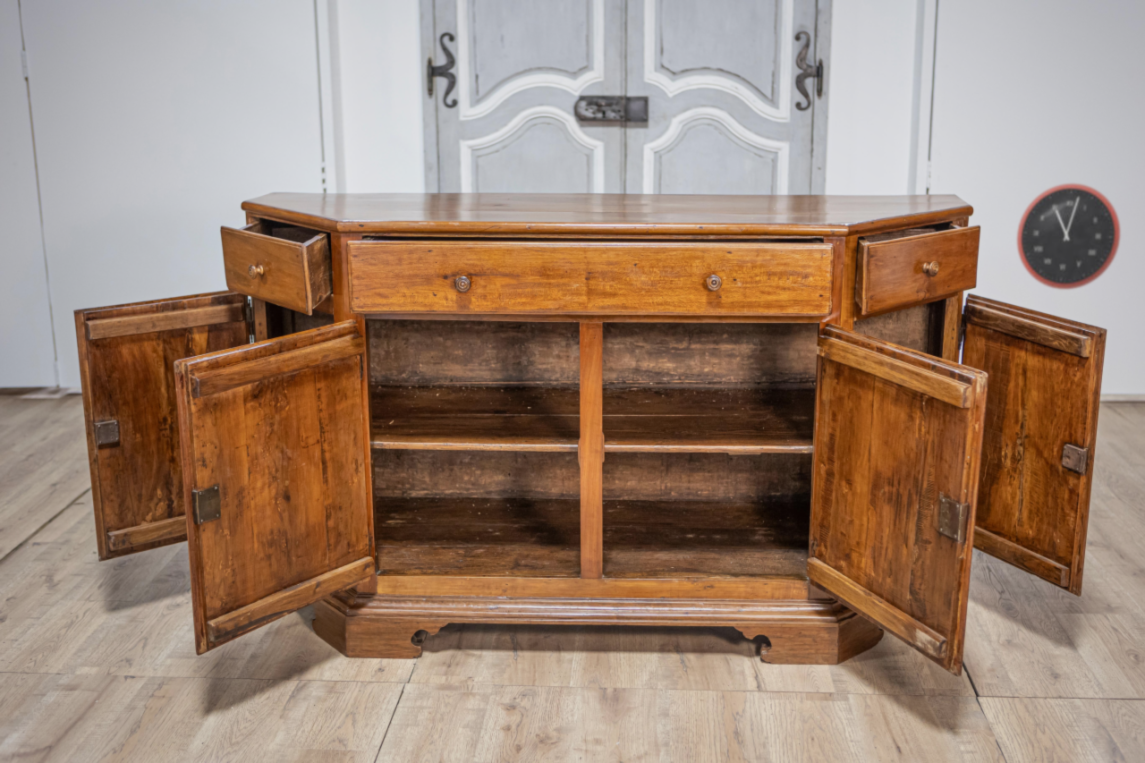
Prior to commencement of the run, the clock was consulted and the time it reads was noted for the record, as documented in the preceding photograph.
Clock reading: 11:02
